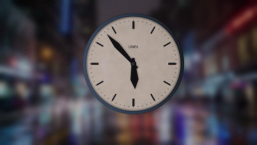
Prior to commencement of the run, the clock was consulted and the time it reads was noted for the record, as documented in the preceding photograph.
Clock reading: 5:53
